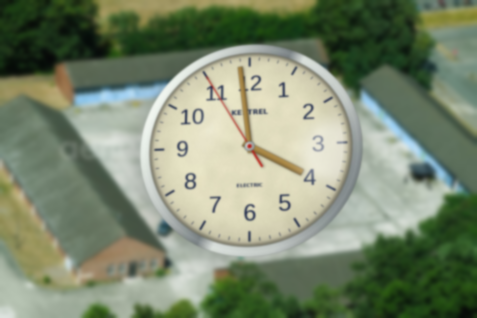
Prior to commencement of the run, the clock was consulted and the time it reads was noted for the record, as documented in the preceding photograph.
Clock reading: 3:58:55
